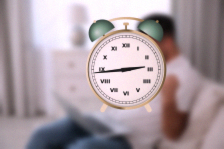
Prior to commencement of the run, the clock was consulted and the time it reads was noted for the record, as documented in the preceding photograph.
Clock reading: 2:44
